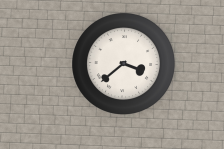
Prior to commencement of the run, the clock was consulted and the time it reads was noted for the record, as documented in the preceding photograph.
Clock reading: 3:38
